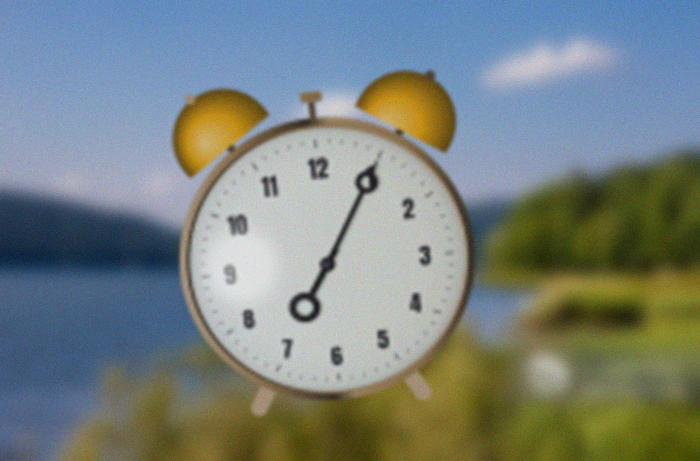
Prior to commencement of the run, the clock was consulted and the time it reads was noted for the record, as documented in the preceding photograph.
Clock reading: 7:05
